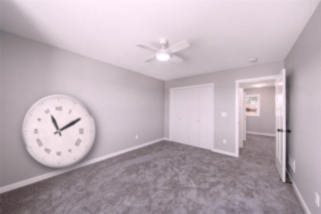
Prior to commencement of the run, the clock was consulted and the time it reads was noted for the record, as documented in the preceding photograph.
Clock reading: 11:10
